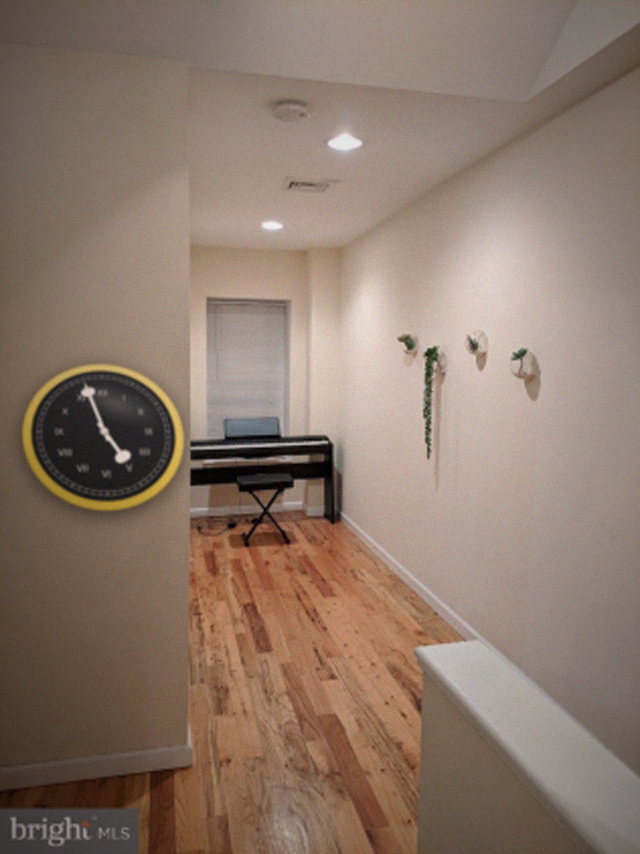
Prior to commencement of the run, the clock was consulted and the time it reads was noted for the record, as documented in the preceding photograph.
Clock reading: 4:57
